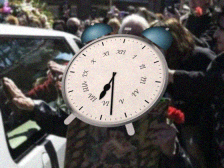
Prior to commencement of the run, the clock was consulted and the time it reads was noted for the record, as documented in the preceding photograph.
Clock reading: 6:28
